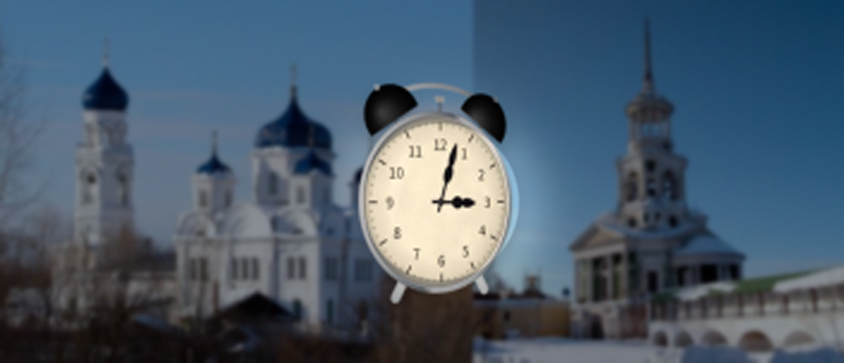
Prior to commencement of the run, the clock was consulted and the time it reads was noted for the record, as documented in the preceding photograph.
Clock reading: 3:03
